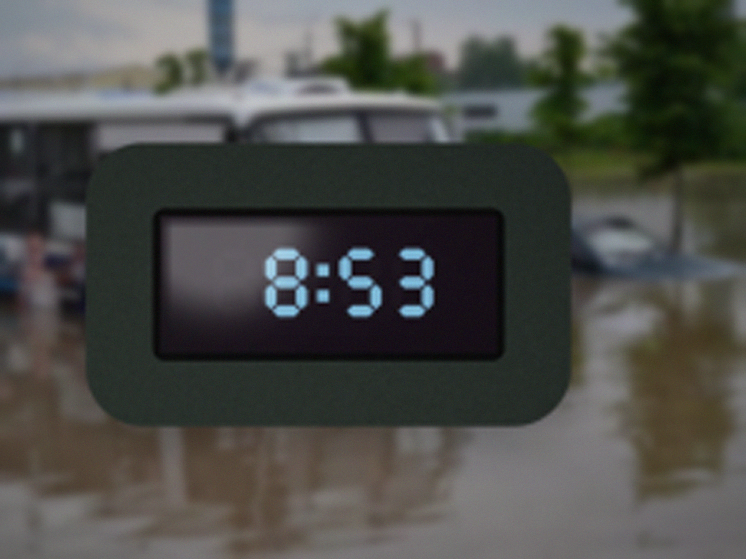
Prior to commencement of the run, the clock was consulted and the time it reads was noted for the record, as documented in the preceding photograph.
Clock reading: 8:53
